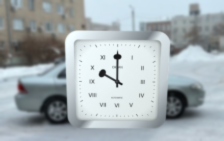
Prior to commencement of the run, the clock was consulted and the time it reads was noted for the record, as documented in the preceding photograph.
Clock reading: 10:00
